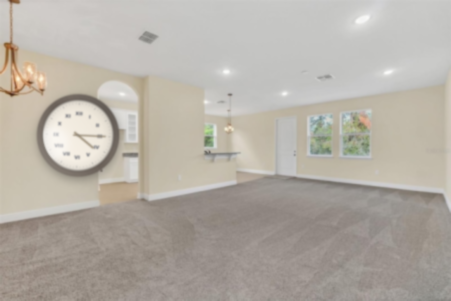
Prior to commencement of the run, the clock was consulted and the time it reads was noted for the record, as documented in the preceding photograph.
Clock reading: 4:15
